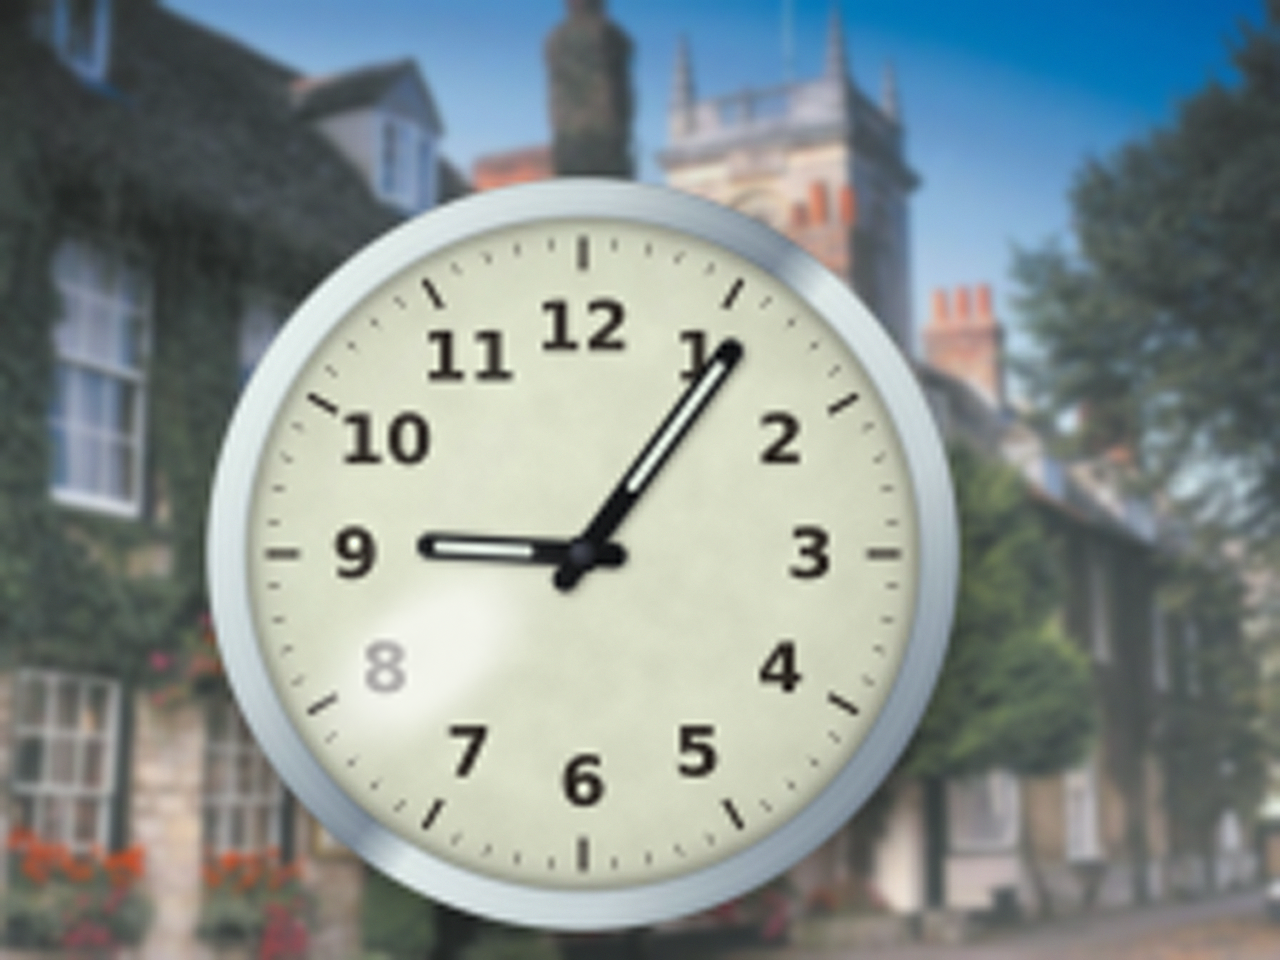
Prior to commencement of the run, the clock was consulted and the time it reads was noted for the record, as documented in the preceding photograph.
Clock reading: 9:06
